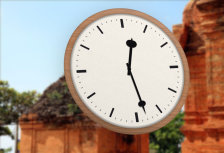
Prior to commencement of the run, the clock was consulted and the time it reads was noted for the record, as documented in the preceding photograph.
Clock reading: 12:28
